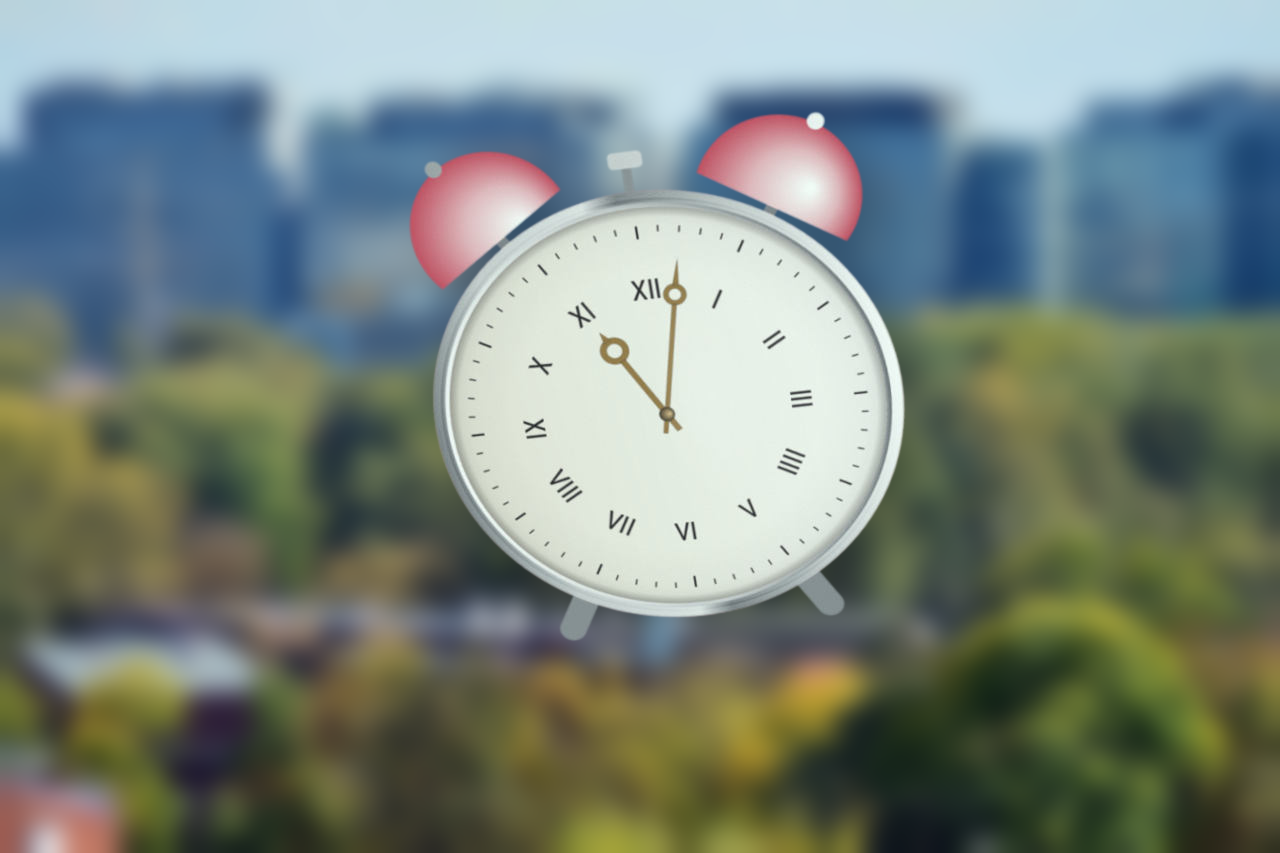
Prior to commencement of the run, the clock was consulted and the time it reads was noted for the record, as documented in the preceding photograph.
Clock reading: 11:02
